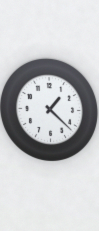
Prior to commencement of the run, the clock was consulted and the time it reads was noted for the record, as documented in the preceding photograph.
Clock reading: 1:22
